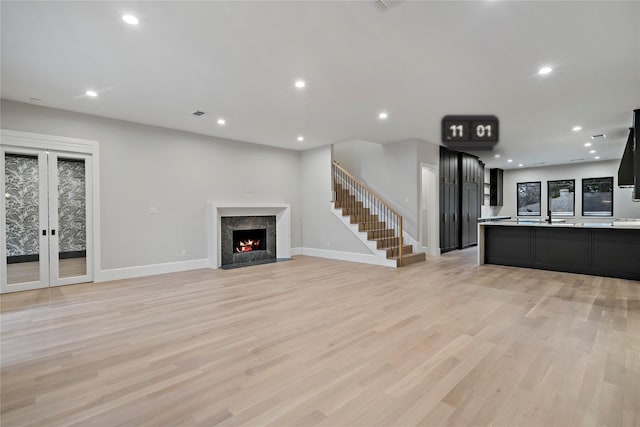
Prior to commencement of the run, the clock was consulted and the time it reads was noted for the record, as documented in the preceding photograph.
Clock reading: 11:01
